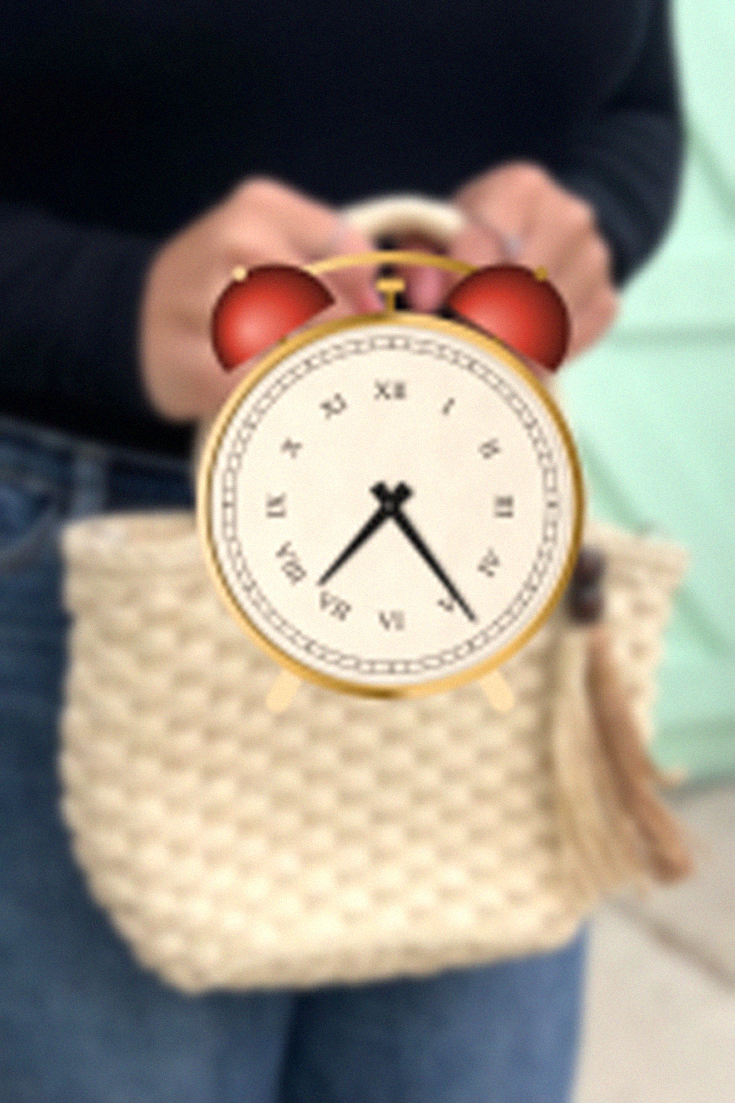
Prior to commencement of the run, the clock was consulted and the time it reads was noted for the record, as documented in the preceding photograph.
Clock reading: 7:24
